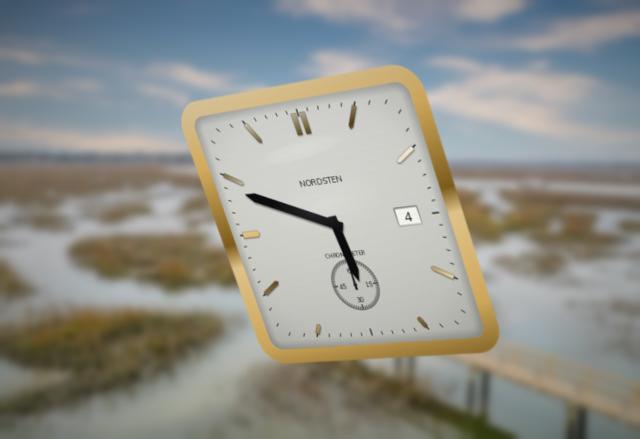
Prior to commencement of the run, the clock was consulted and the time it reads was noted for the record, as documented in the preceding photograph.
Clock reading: 5:49
